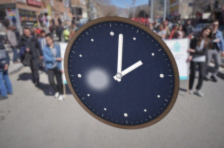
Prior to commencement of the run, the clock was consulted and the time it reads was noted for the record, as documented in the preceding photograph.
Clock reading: 2:02
